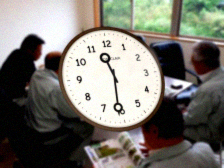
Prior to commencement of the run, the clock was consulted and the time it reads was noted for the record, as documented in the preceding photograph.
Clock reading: 11:31
